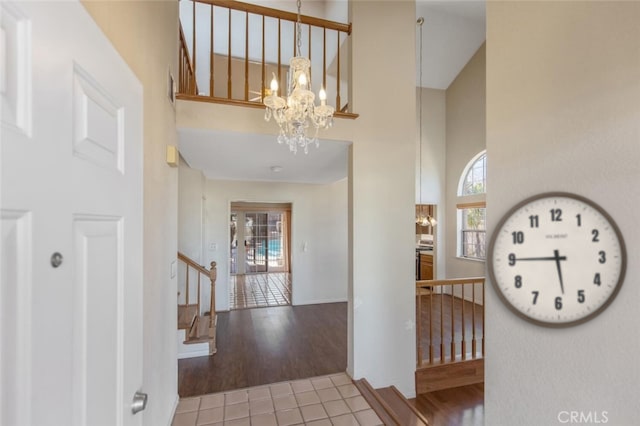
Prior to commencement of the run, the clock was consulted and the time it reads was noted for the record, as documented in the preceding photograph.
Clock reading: 5:45
